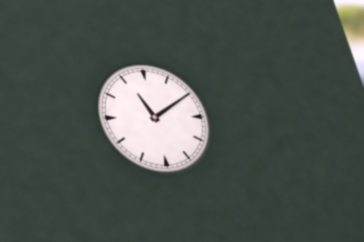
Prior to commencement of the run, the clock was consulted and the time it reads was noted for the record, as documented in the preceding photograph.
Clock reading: 11:10
